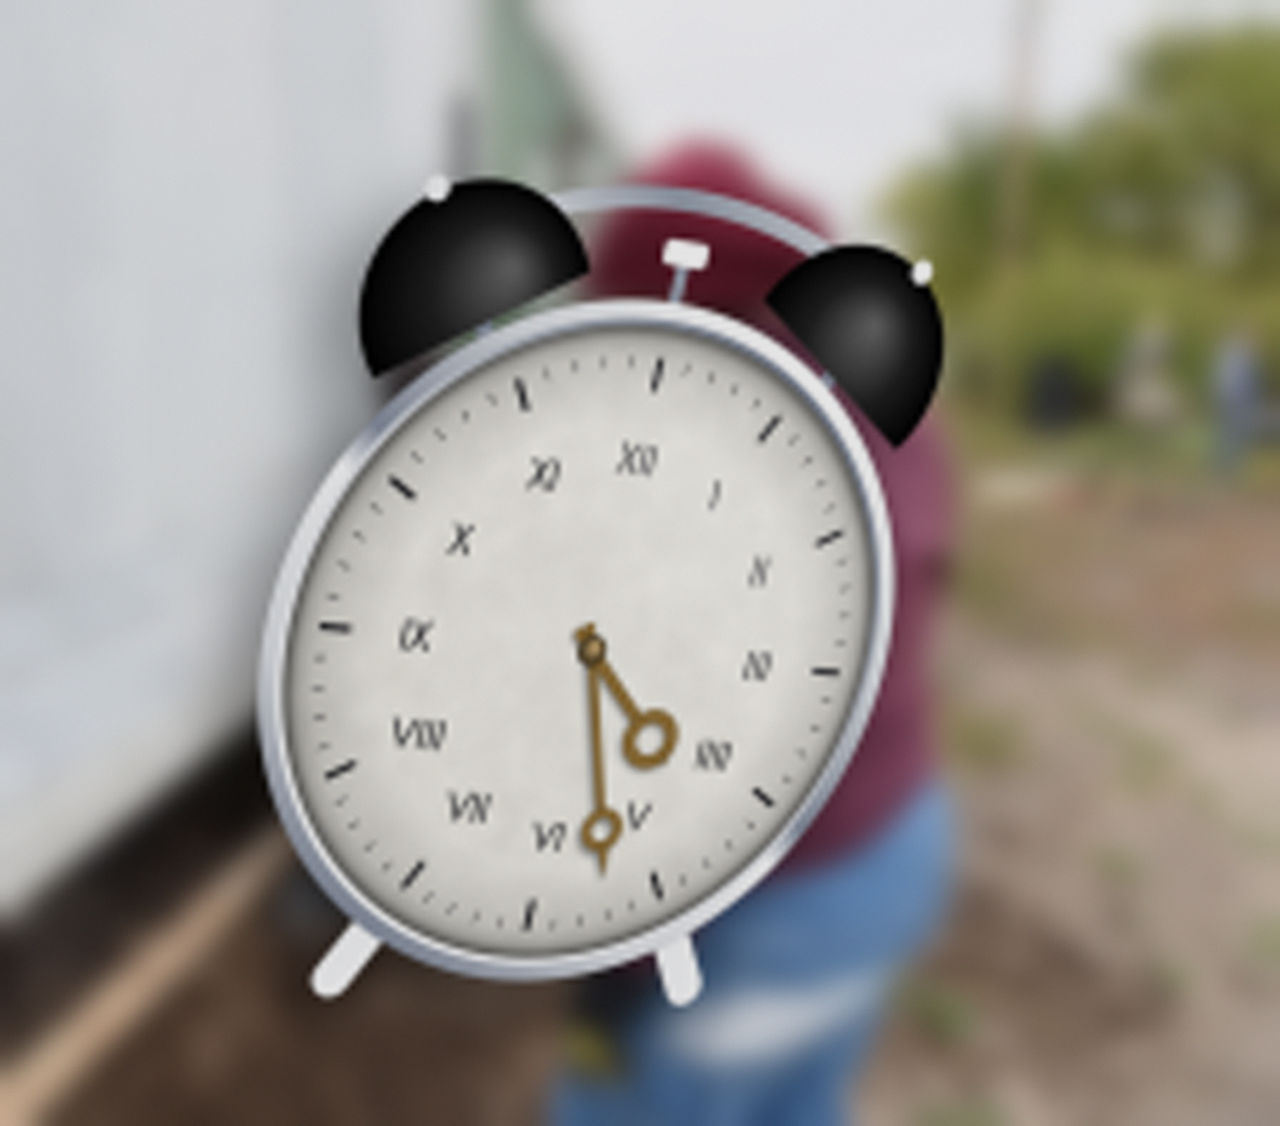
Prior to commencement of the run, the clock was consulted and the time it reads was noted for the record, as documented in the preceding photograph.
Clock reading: 4:27
